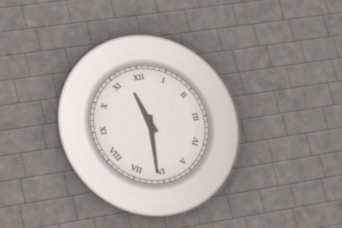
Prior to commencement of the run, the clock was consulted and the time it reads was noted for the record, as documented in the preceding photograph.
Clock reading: 11:31
